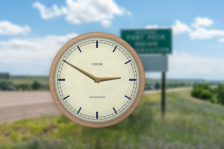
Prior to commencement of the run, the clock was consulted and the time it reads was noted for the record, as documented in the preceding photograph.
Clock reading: 2:50
